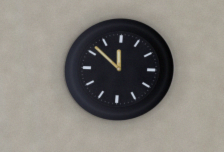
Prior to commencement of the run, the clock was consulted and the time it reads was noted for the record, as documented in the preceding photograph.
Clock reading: 11:52
